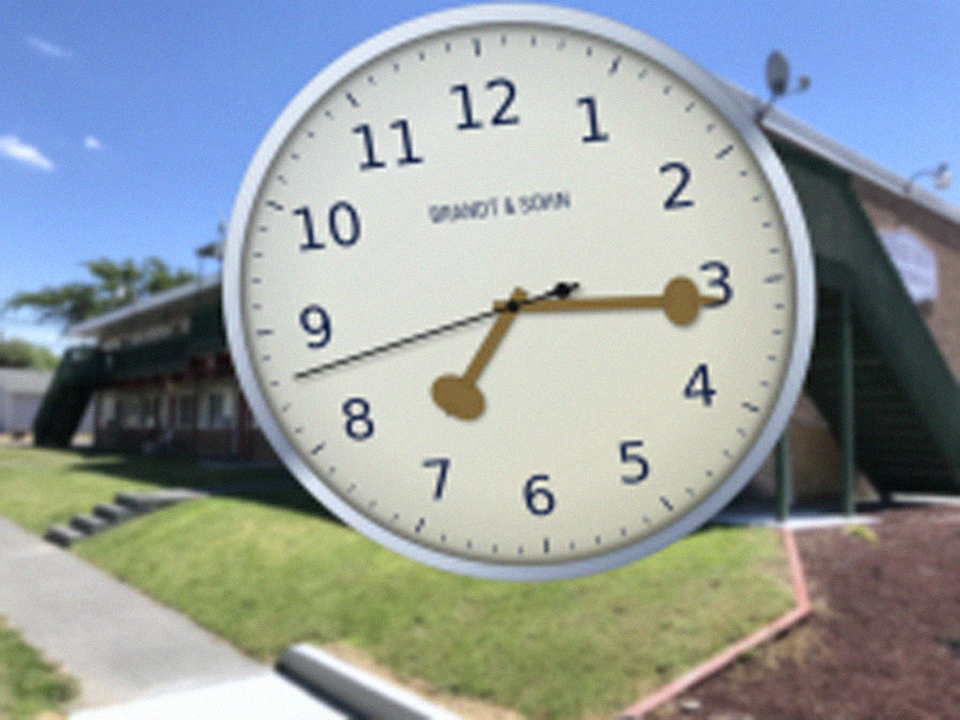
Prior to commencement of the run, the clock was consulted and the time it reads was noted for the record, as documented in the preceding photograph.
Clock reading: 7:15:43
